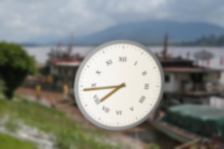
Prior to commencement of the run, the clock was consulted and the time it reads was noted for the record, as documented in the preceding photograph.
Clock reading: 7:44
